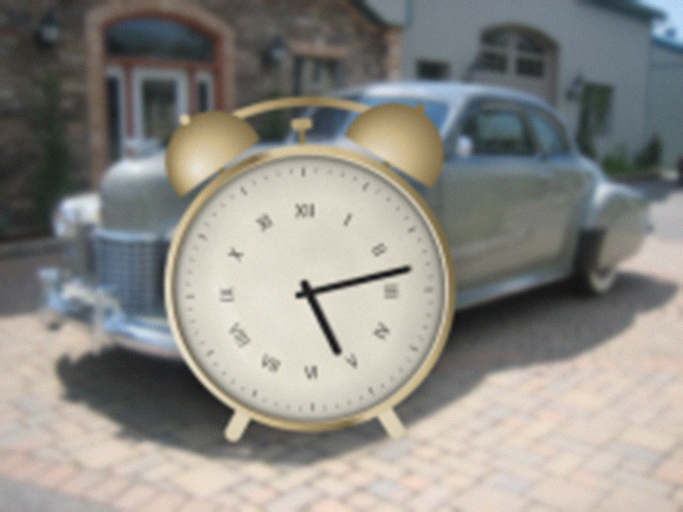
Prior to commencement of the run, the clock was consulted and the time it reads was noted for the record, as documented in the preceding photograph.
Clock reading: 5:13
